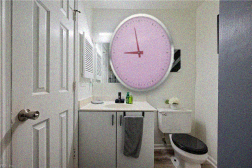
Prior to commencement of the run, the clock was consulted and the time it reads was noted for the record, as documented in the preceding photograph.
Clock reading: 8:58
